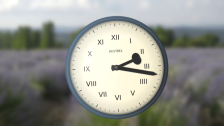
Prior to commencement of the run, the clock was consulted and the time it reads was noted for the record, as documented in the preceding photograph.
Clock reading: 2:17
